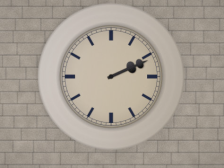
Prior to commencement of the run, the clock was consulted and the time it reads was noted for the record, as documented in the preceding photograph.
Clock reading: 2:11
